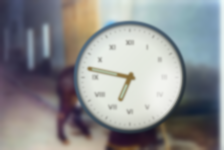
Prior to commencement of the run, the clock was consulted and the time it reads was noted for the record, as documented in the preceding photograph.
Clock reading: 6:47
